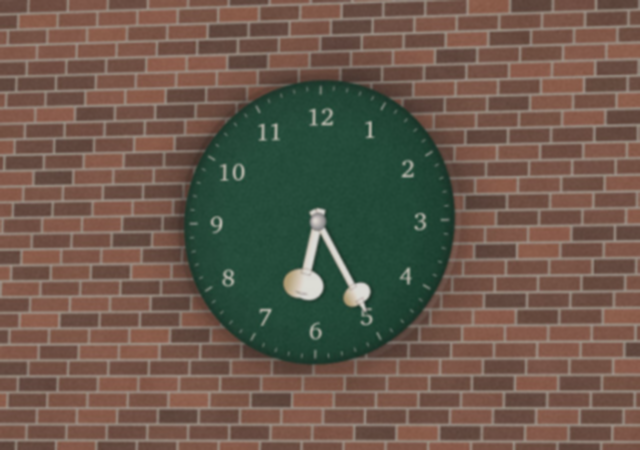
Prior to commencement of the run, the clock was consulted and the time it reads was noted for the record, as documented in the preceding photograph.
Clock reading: 6:25
